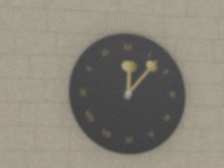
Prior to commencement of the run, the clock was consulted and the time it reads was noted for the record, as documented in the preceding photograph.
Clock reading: 12:07
